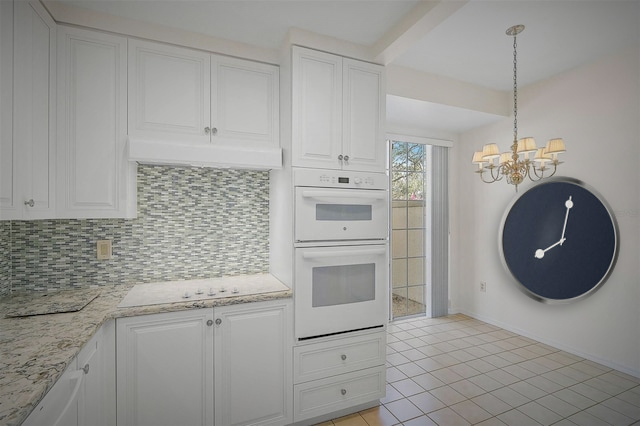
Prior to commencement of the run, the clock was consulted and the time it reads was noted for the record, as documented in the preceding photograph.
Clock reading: 8:02
